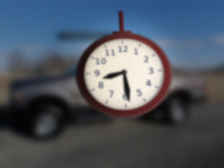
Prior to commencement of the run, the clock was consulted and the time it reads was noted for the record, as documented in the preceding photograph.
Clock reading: 8:29
